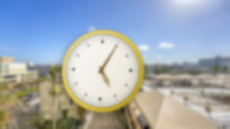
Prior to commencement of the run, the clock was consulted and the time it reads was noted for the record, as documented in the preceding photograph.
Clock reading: 5:05
